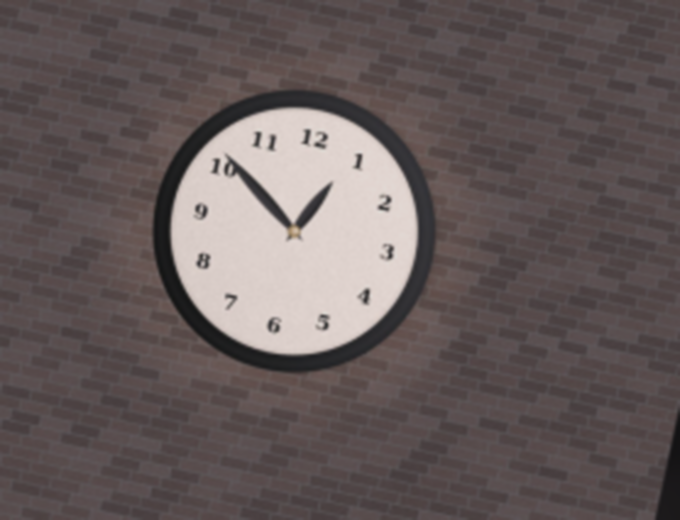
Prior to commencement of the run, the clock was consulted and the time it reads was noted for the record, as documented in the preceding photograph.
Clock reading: 12:51
